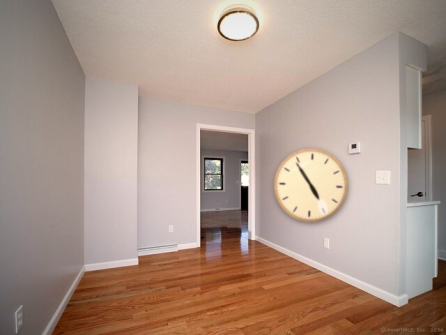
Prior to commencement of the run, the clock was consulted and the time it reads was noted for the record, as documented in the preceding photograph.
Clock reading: 4:54
